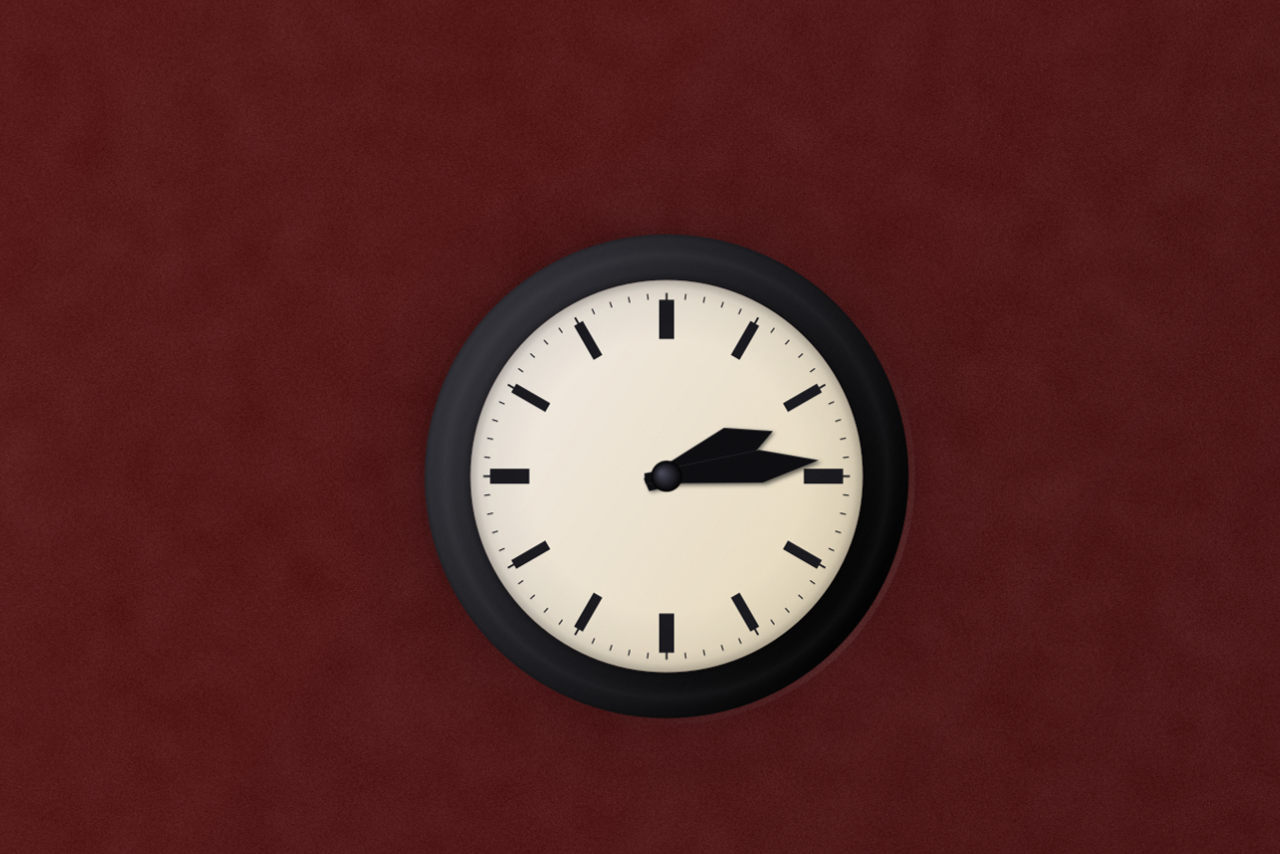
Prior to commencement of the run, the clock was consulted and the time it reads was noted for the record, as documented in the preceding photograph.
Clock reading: 2:14
